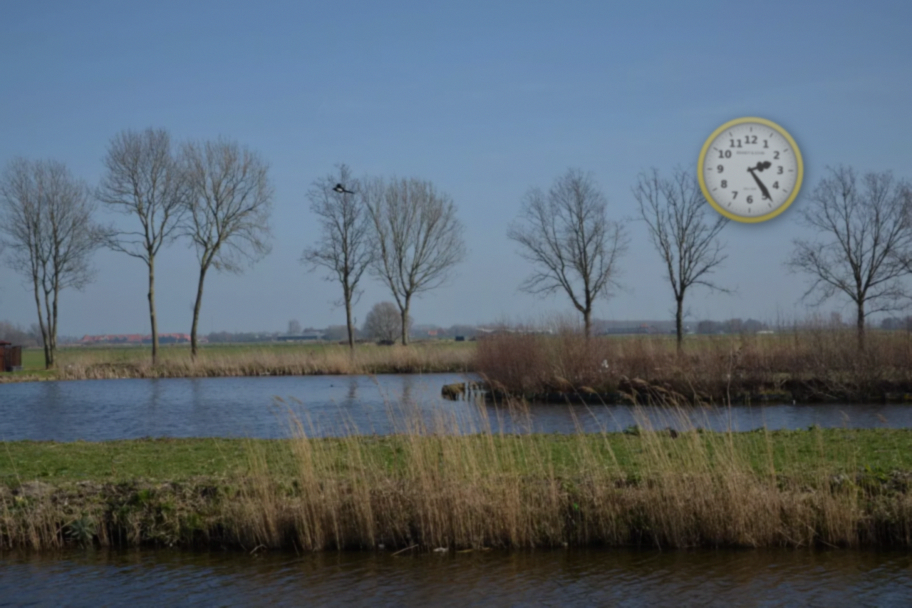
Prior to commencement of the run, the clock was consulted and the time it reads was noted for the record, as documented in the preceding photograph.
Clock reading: 2:24
